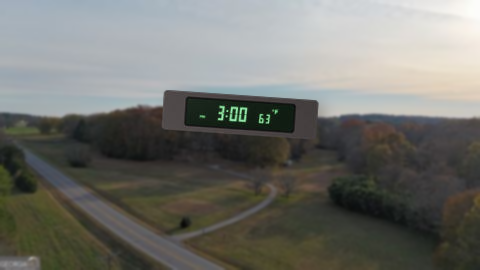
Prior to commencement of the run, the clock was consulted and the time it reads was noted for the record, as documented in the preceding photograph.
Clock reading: 3:00
